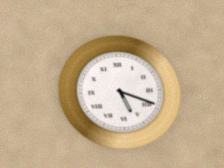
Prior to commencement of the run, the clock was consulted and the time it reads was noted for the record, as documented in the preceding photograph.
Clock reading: 5:19
